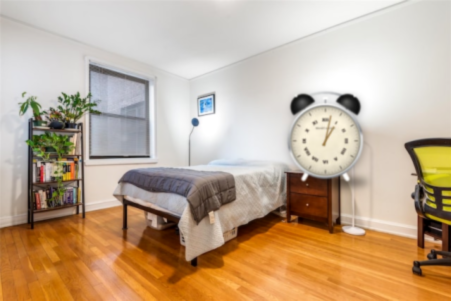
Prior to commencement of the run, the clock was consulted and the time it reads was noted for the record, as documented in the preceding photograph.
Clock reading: 1:02
